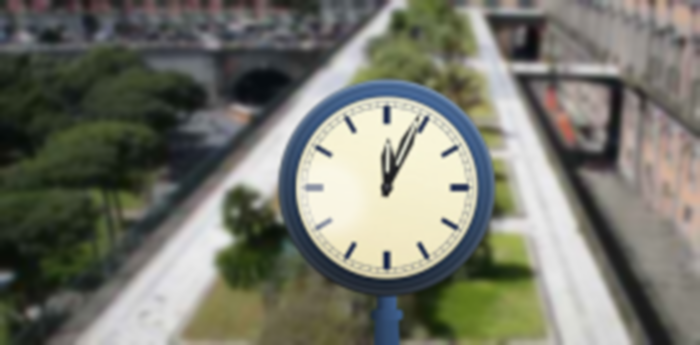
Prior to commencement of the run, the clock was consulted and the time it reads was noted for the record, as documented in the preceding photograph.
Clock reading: 12:04
